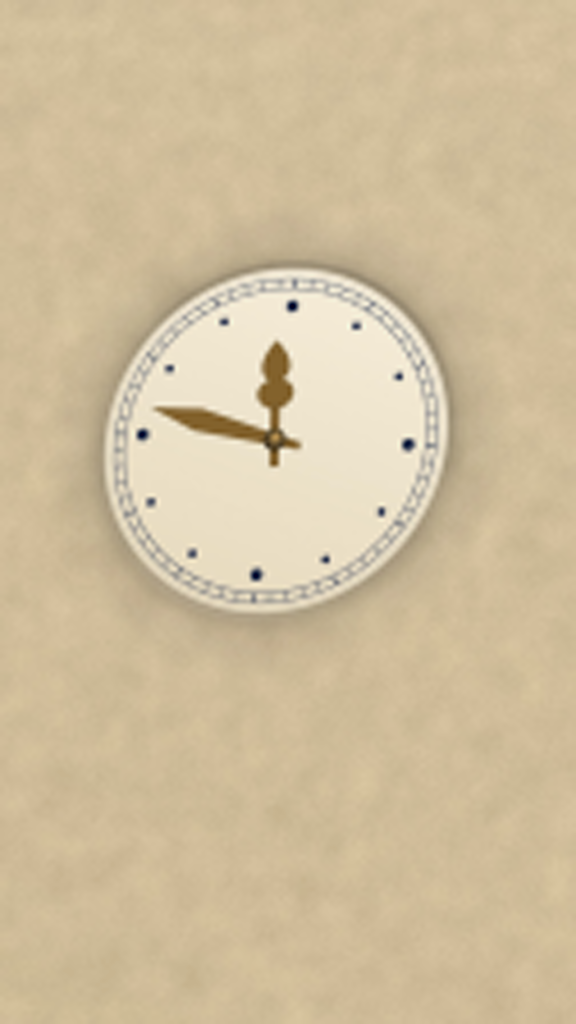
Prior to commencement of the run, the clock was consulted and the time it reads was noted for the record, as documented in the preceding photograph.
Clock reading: 11:47
